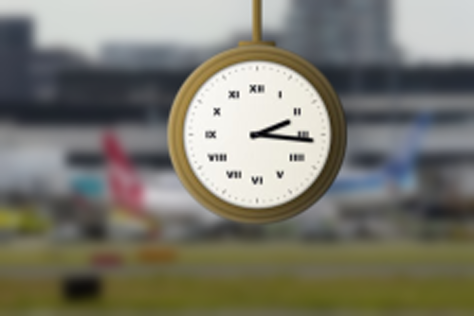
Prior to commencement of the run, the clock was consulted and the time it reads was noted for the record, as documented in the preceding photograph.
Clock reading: 2:16
